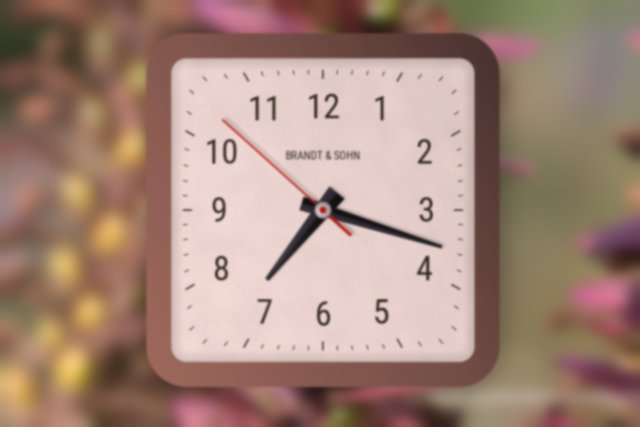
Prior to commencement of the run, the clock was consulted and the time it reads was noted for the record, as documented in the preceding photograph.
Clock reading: 7:17:52
